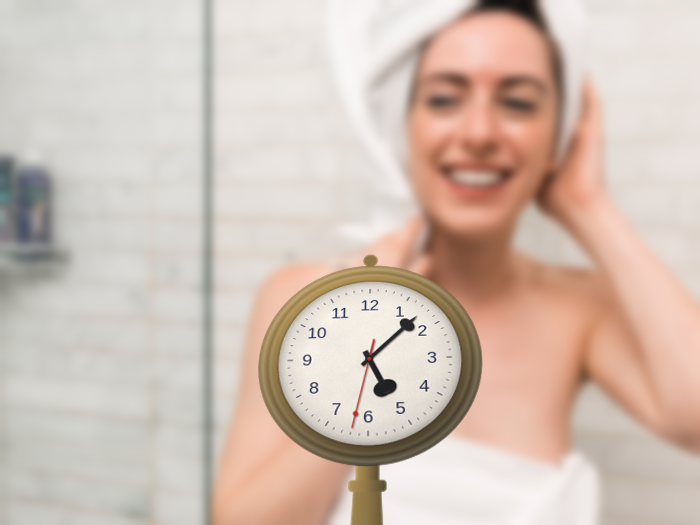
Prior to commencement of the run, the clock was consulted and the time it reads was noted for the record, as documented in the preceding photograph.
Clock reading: 5:07:32
